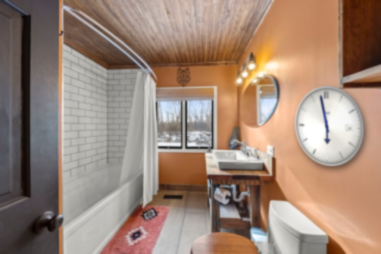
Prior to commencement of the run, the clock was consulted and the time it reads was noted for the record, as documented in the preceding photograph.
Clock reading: 5:58
